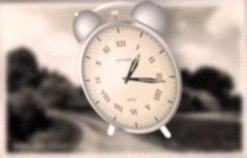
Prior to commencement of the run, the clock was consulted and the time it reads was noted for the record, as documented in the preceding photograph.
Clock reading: 1:16
